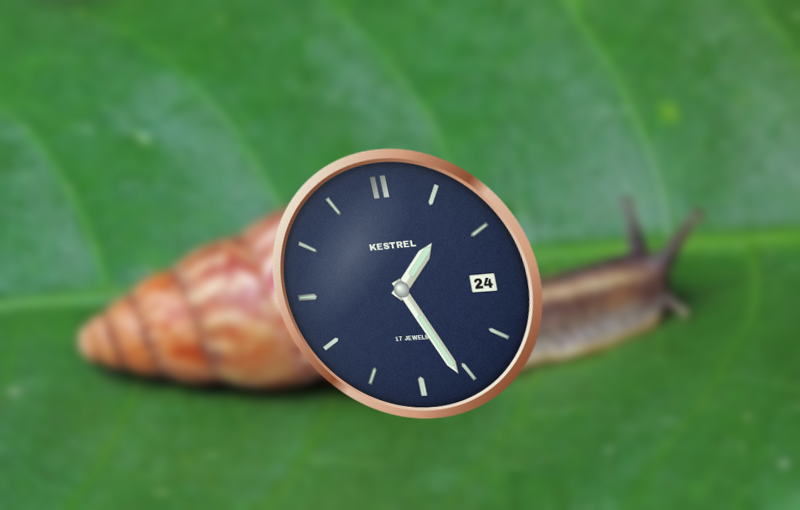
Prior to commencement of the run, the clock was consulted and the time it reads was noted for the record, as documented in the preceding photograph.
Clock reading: 1:26
